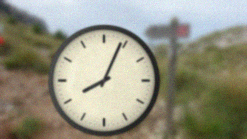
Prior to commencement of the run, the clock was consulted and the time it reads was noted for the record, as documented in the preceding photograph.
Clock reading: 8:04
